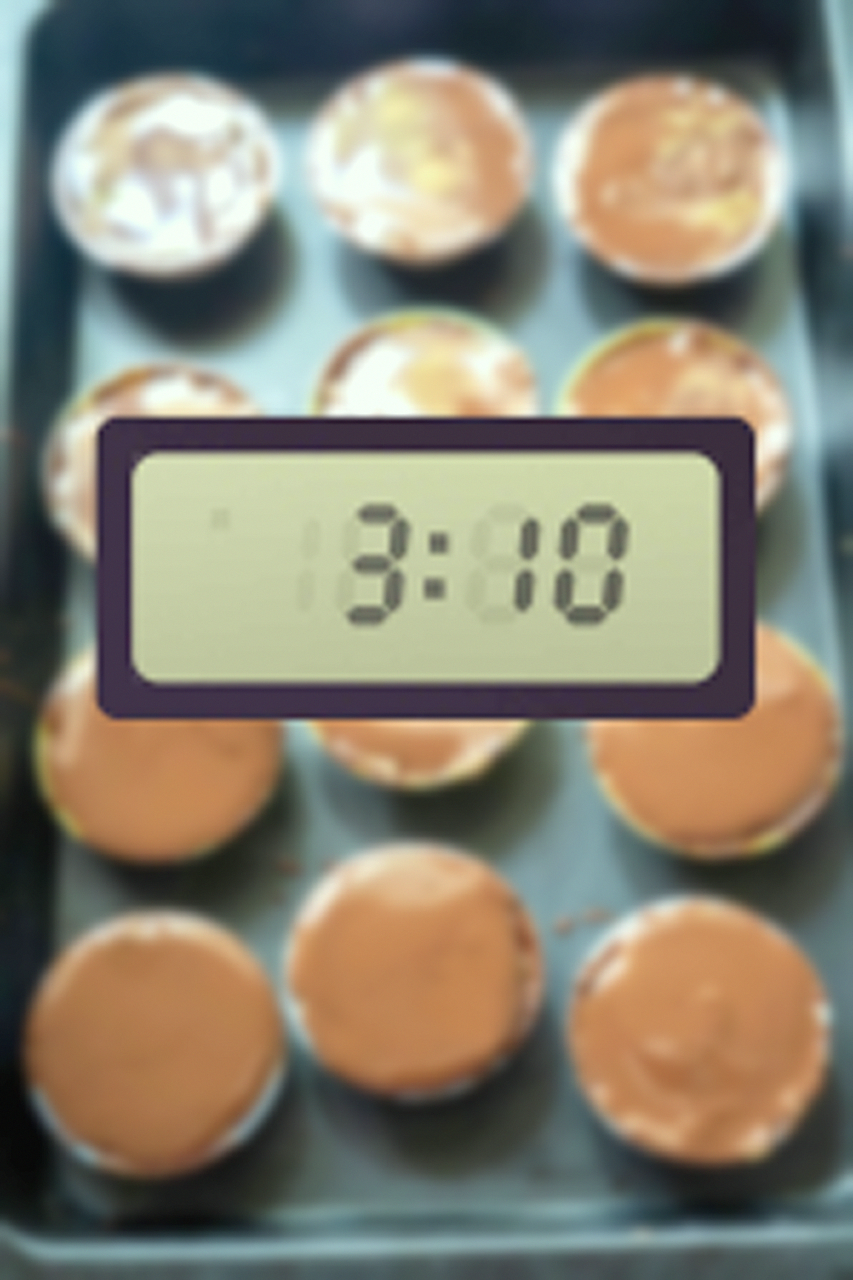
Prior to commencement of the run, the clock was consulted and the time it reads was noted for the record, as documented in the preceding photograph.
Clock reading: 3:10
